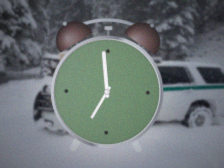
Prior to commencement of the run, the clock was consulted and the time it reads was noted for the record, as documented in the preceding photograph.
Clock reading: 6:59
